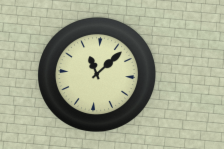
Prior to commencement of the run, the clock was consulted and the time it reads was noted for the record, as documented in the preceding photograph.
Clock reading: 11:07
